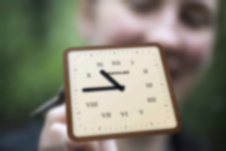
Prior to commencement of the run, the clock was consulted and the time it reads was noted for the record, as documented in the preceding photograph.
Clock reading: 10:45
